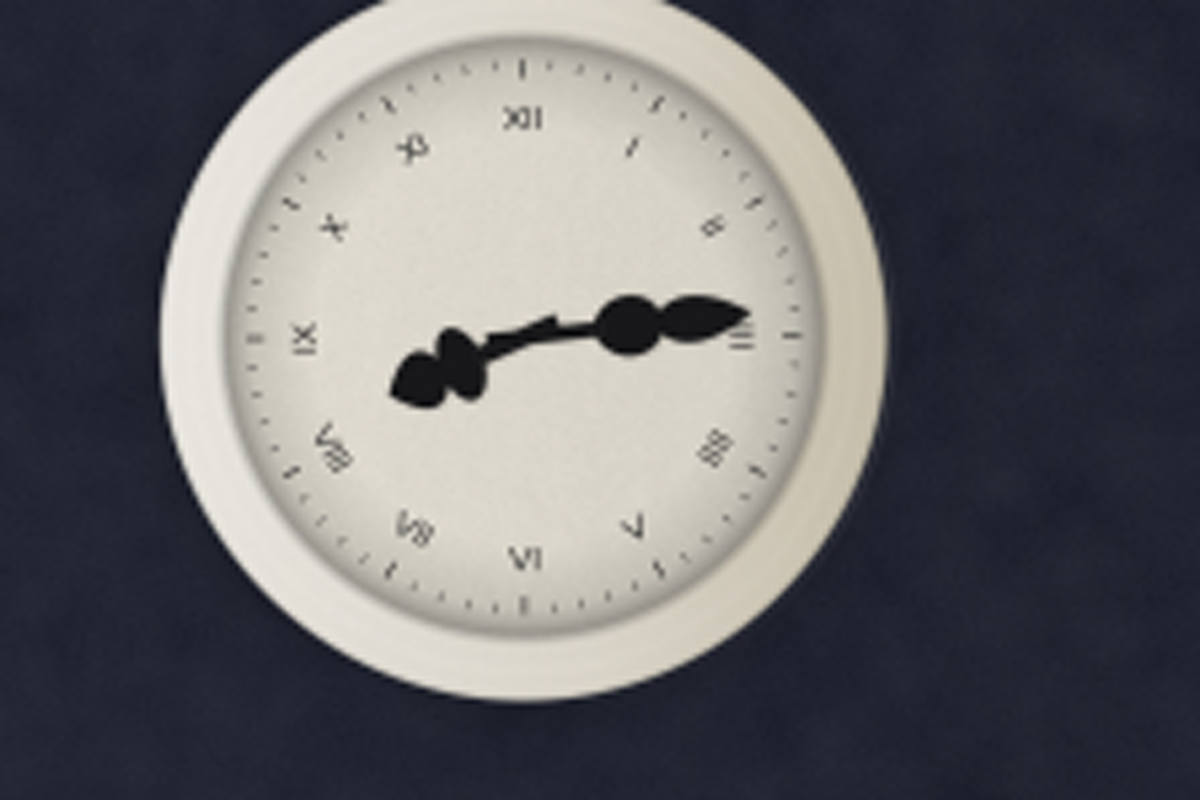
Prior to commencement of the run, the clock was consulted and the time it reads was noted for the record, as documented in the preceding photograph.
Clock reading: 8:14
